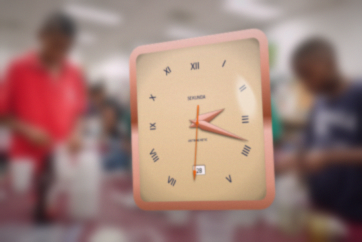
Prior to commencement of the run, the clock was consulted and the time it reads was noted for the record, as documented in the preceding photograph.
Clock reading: 2:18:31
